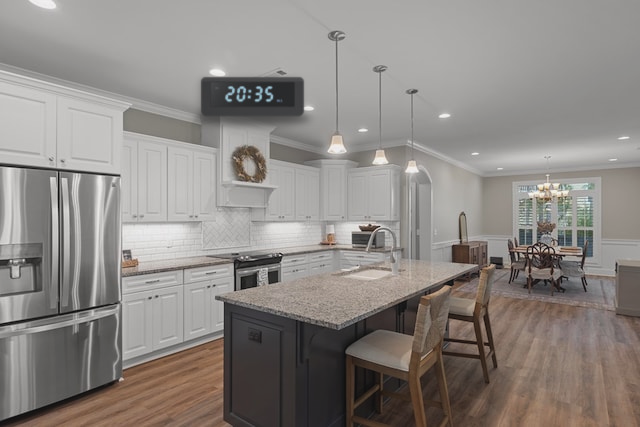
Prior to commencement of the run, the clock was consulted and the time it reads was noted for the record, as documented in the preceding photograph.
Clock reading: 20:35
